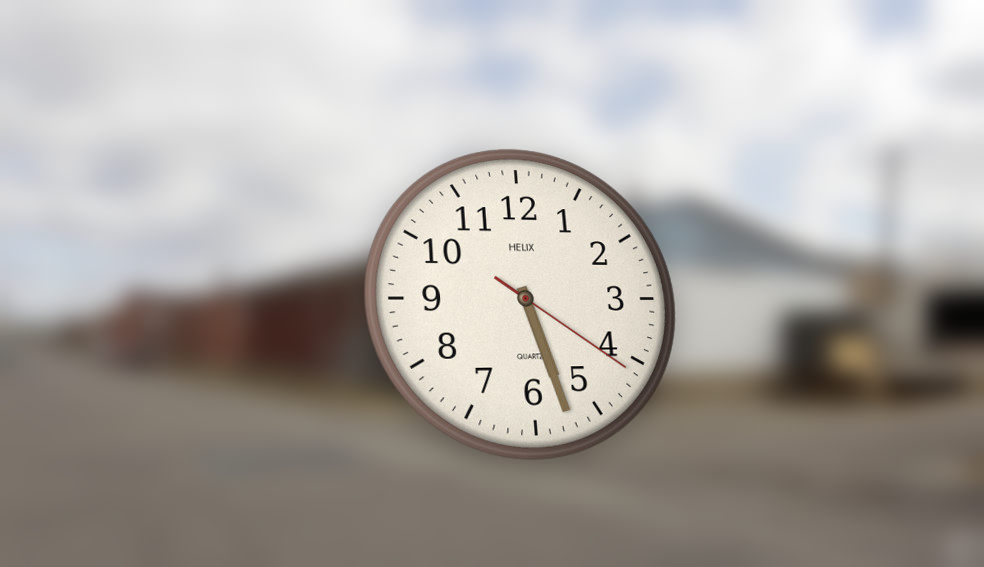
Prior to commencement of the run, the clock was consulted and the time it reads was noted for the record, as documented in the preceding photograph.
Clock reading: 5:27:21
